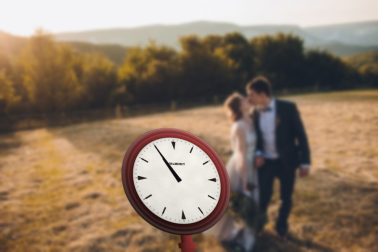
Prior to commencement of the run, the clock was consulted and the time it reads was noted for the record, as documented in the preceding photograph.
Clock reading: 10:55
